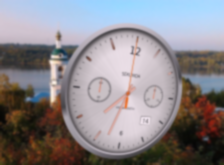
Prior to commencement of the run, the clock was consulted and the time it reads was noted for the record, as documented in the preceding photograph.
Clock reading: 7:33
